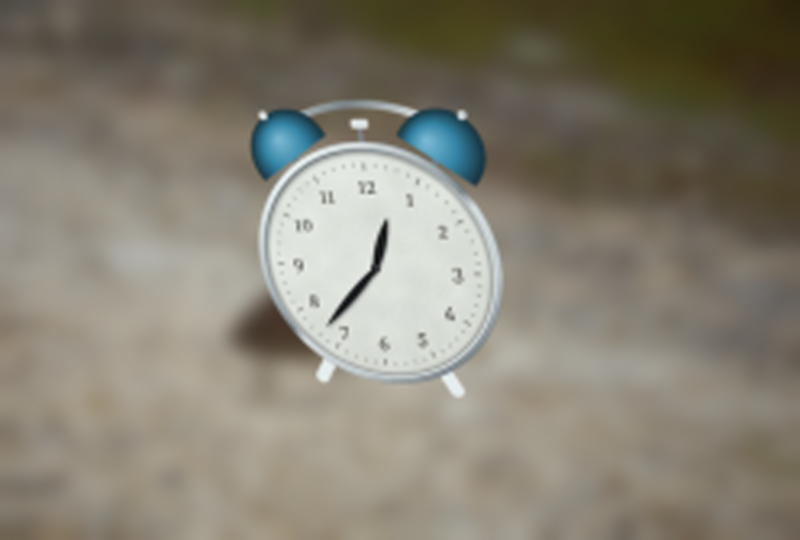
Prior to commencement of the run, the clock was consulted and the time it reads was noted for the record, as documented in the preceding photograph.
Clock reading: 12:37
